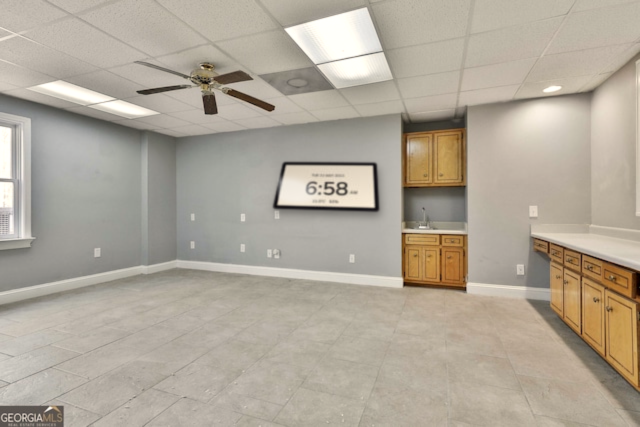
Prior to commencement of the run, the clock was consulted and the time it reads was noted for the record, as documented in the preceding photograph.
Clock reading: 6:58
